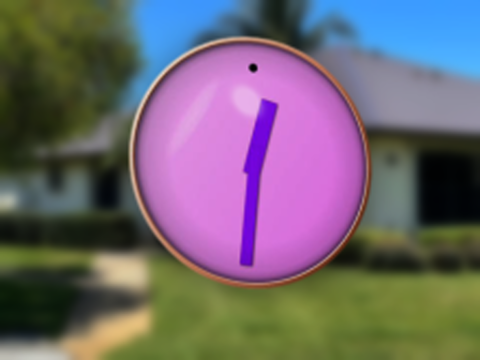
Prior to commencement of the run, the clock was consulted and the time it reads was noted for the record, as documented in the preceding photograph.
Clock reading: 12:31
